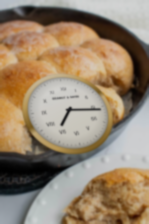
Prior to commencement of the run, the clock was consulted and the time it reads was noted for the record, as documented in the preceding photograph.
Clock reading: 7:16
